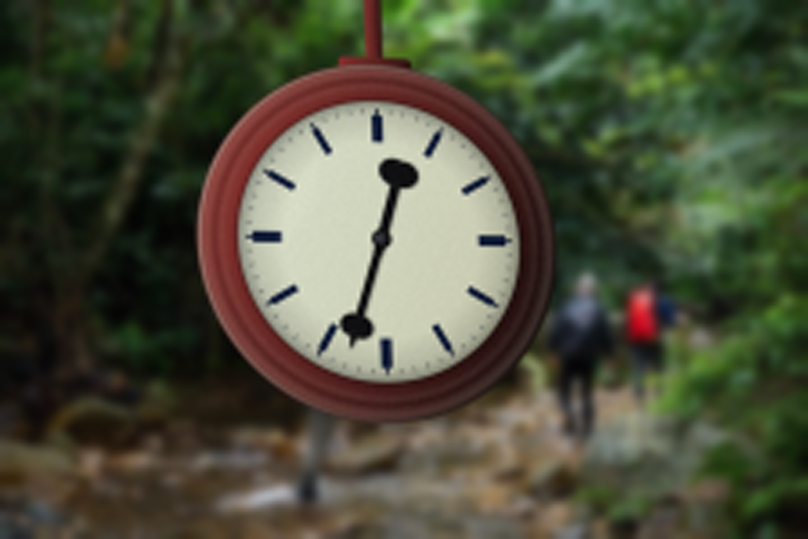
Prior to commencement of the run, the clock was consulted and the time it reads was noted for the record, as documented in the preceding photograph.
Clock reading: 12:33
